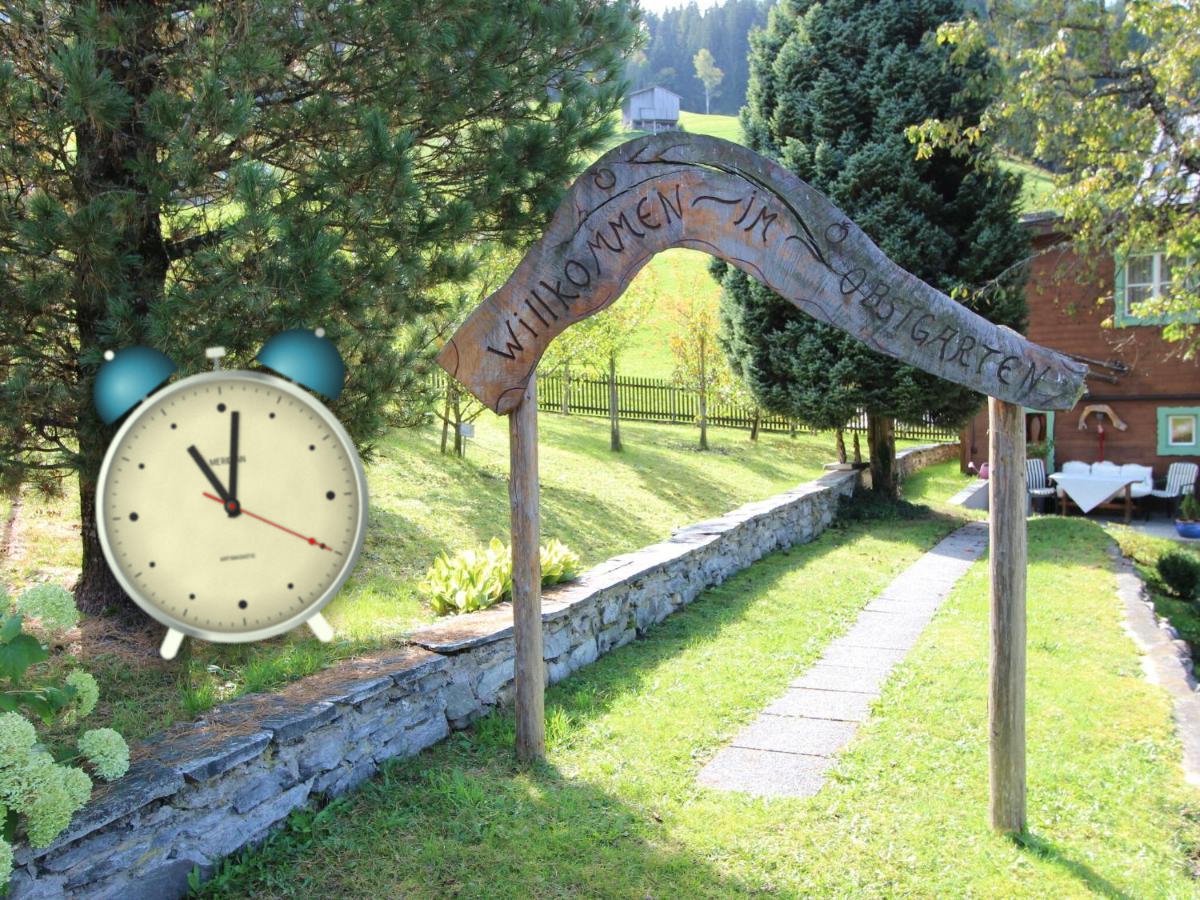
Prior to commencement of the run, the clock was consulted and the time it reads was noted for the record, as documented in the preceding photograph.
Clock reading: 11:01:20
